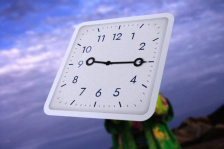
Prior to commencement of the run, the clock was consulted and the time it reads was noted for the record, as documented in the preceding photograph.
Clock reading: 9:15
